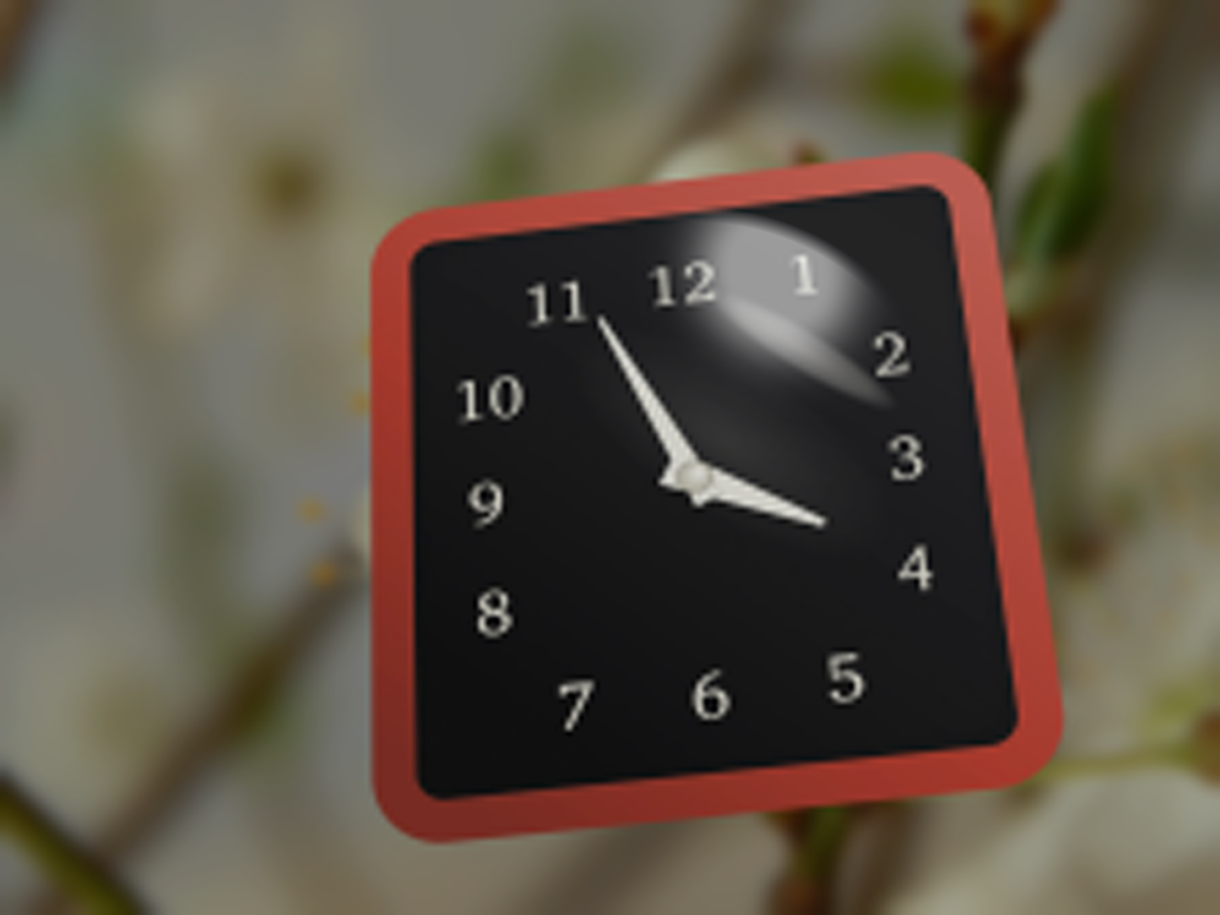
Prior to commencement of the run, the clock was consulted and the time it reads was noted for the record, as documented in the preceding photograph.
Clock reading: 3:56
